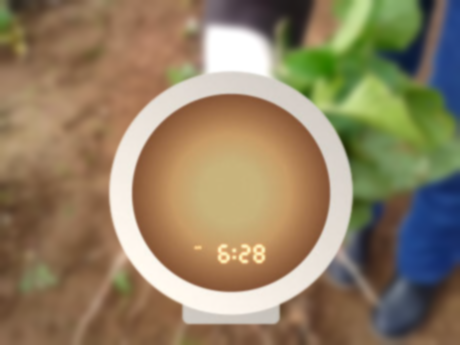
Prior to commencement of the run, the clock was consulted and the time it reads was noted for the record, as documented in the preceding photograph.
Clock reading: 6:28
